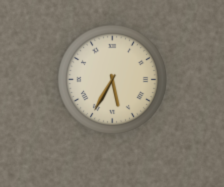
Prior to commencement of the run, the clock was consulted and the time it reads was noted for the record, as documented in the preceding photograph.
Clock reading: 5:35
